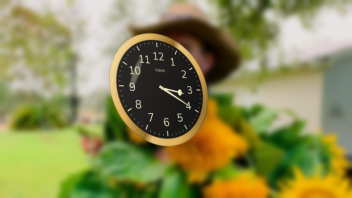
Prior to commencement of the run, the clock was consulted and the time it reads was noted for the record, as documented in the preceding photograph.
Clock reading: 3:20
